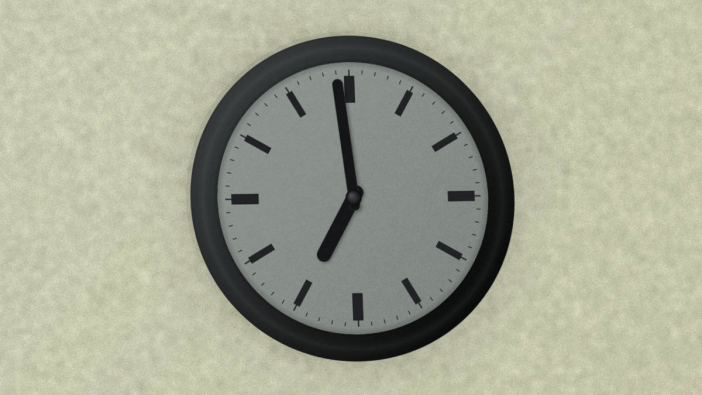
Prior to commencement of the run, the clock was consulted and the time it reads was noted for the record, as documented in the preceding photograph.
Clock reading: 6:59
